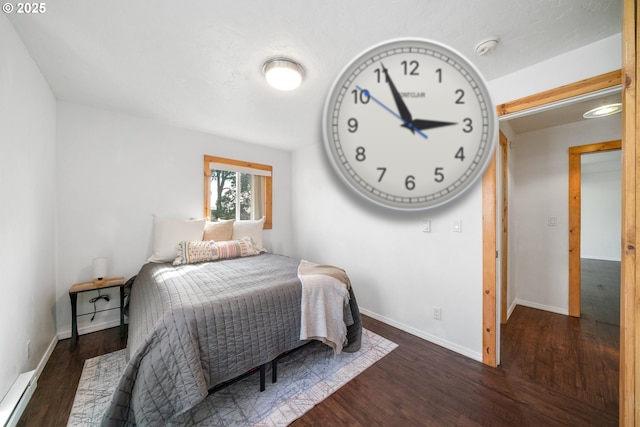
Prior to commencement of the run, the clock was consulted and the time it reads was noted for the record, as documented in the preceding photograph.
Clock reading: 2:55:51
